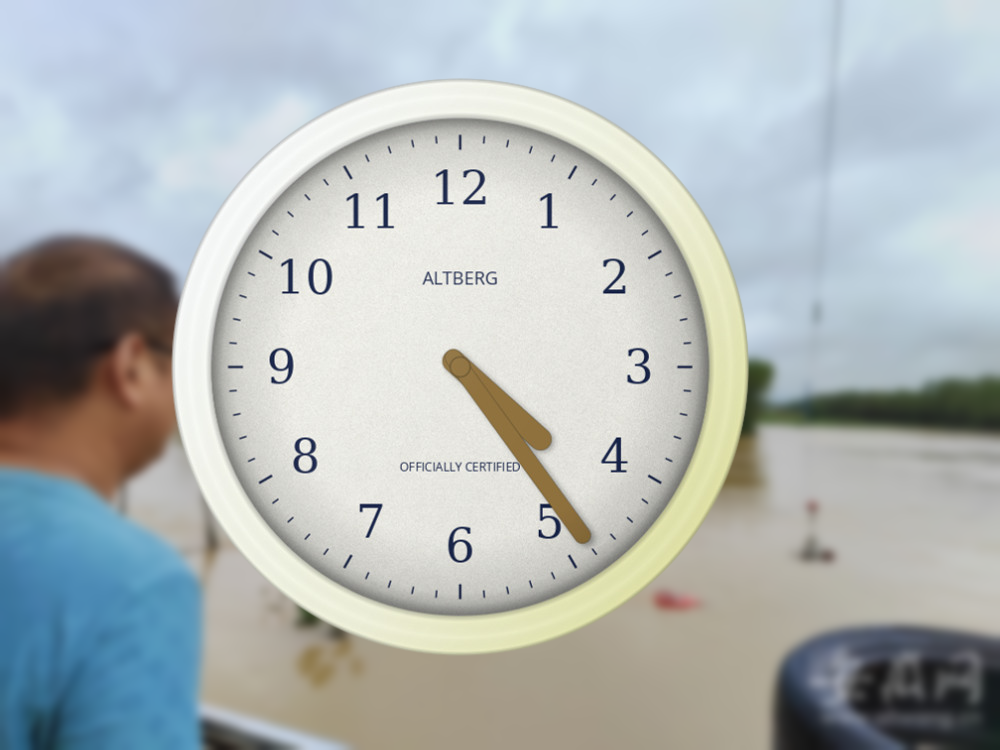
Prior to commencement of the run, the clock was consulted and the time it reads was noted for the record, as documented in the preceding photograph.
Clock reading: 4:24
